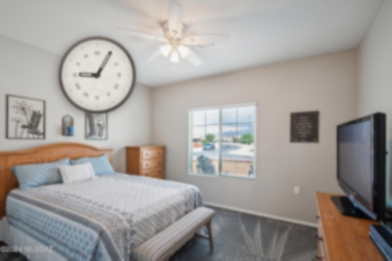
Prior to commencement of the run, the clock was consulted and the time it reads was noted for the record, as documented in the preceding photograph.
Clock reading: 9:05
